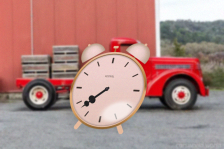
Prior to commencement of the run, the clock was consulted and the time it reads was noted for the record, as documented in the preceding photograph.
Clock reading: 7:38
